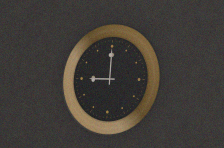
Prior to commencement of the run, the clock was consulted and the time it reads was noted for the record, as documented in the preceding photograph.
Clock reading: 9:00
